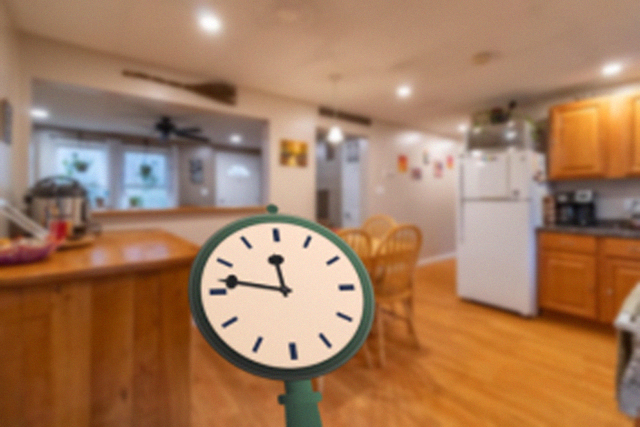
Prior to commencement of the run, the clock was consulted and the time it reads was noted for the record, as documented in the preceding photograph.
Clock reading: 11:47
